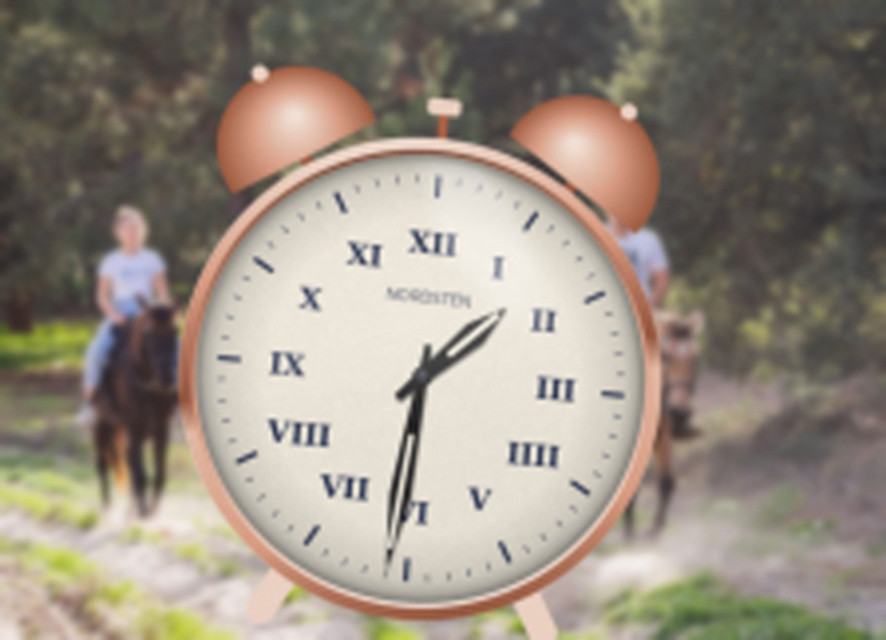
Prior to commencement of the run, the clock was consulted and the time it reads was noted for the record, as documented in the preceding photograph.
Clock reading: 1:31
